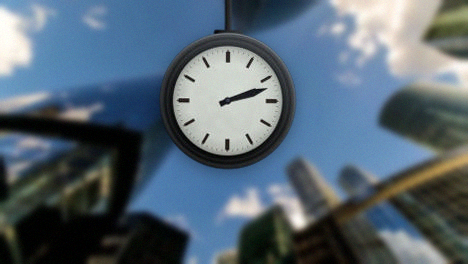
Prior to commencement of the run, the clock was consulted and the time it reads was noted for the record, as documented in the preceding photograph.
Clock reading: 2:12
